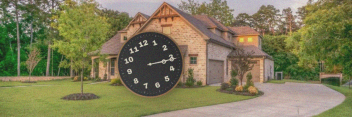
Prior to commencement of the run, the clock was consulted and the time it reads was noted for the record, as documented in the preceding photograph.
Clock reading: 3:16
